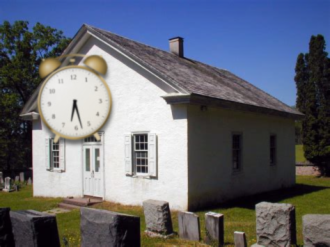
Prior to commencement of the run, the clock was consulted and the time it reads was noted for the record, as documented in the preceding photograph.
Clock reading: 6:28
